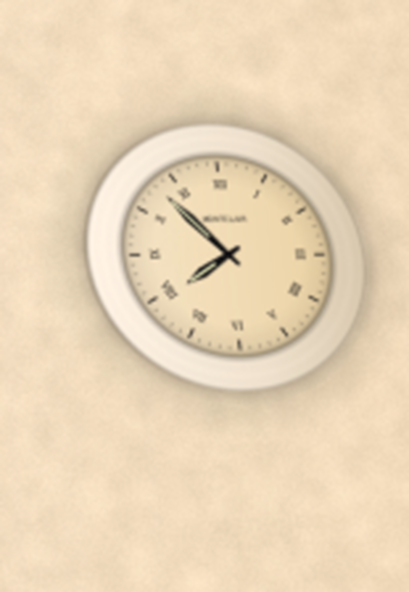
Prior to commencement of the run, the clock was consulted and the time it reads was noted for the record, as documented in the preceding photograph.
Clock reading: 7:53
